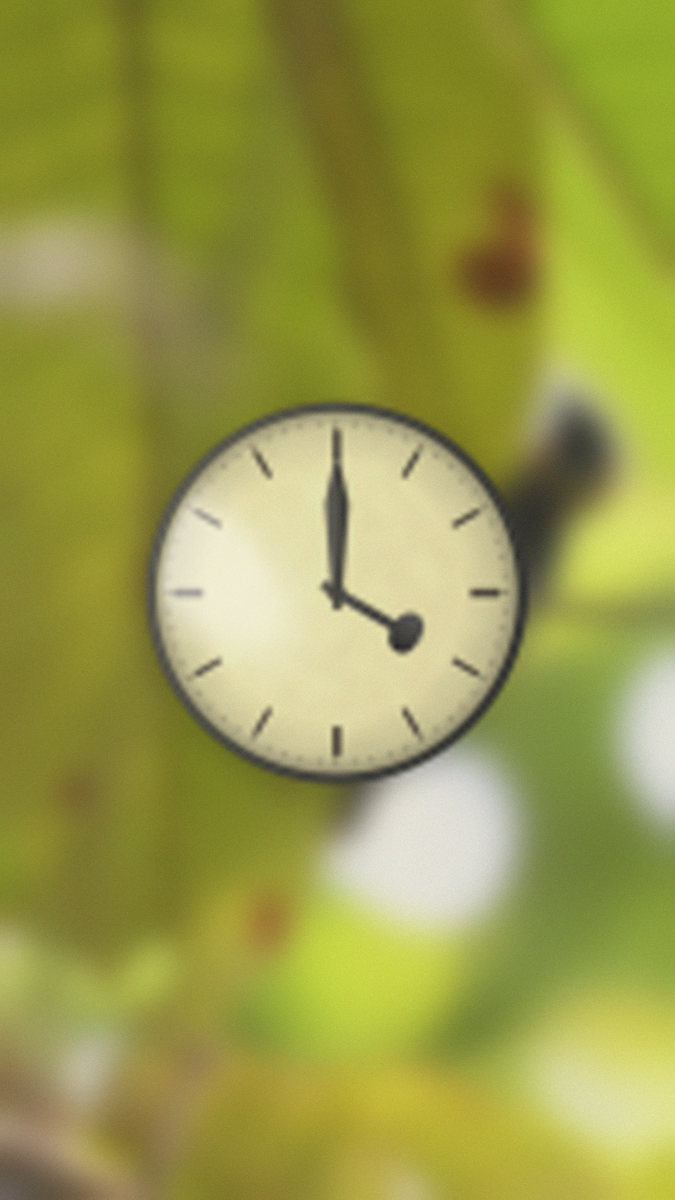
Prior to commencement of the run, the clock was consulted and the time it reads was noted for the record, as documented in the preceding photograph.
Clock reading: 4:00
